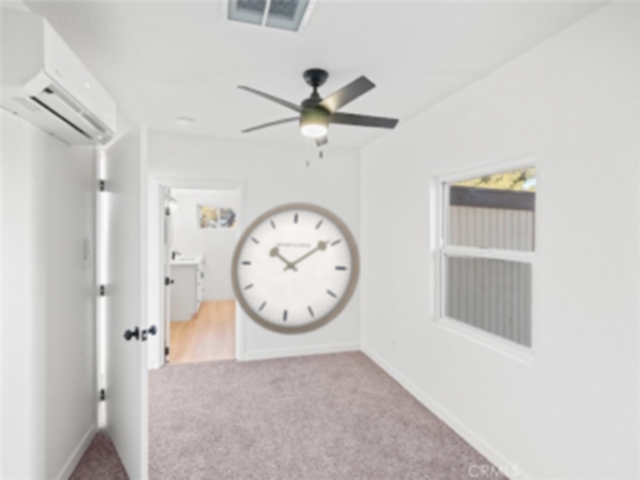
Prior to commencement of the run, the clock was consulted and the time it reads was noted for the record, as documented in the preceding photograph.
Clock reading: 10:09
